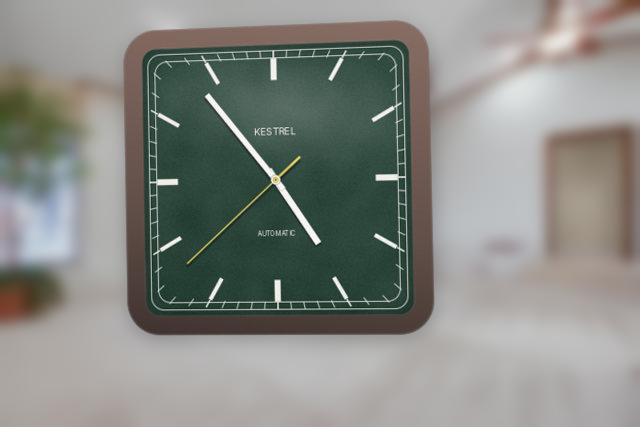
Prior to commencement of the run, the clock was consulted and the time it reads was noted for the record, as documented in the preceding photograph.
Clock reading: 4:53:38
